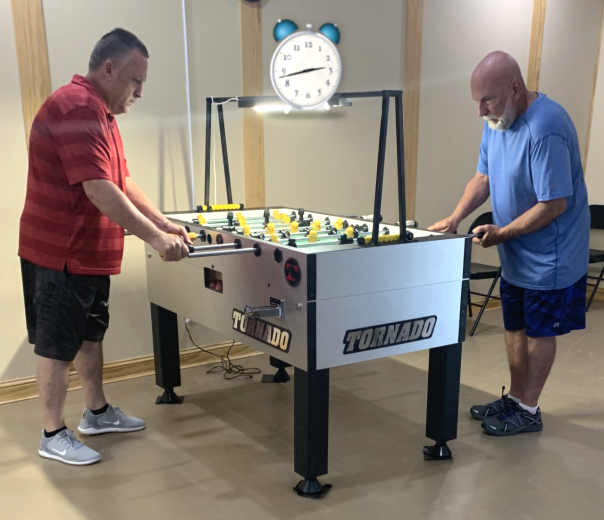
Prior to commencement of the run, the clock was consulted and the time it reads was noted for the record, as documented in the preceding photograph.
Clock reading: 2:43
